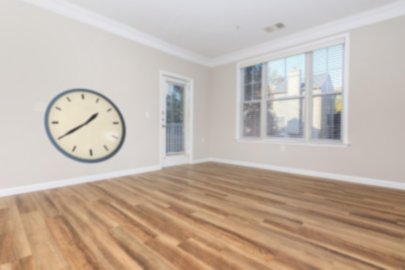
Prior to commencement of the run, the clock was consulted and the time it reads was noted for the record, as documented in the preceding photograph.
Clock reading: 1:40
